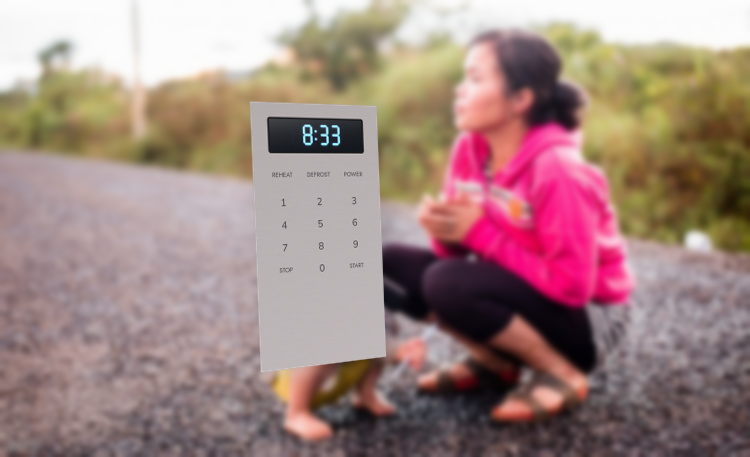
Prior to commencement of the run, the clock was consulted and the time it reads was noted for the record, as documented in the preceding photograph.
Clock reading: 8:33
